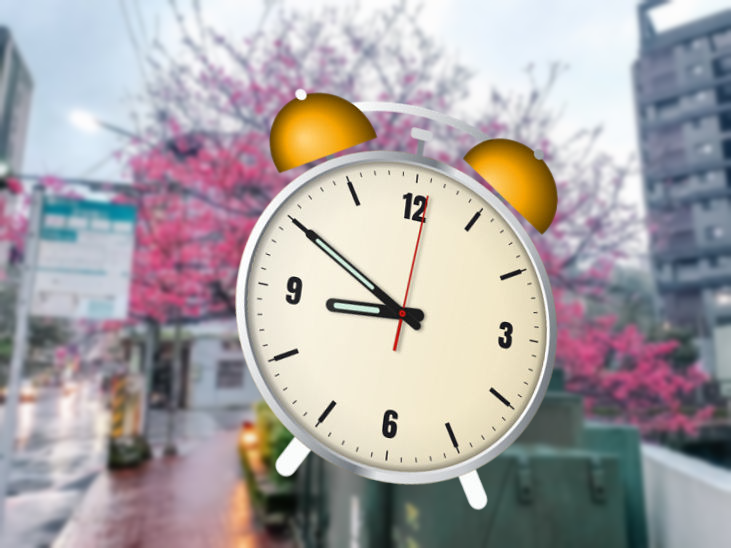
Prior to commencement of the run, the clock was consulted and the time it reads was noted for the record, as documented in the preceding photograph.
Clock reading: 8:50:01
